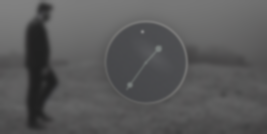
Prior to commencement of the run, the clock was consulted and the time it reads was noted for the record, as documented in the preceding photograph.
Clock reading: 1:37
